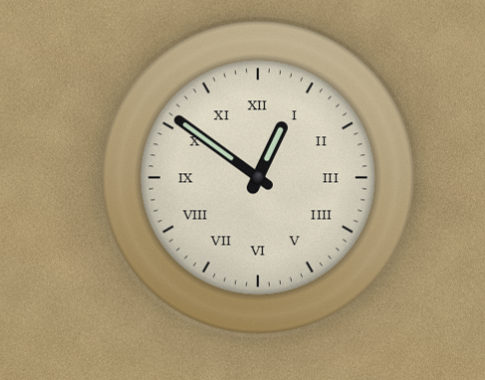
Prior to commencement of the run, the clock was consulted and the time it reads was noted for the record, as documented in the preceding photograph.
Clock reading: 12:51
